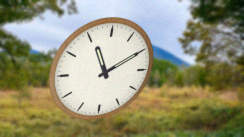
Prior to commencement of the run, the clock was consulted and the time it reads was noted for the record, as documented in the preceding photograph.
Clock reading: 11:10
